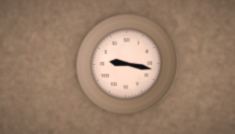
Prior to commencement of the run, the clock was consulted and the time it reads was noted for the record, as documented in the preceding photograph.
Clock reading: 9:17
